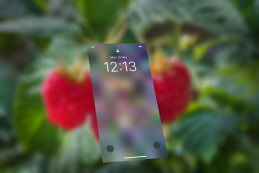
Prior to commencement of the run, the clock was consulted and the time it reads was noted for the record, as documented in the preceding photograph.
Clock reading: 12:13
